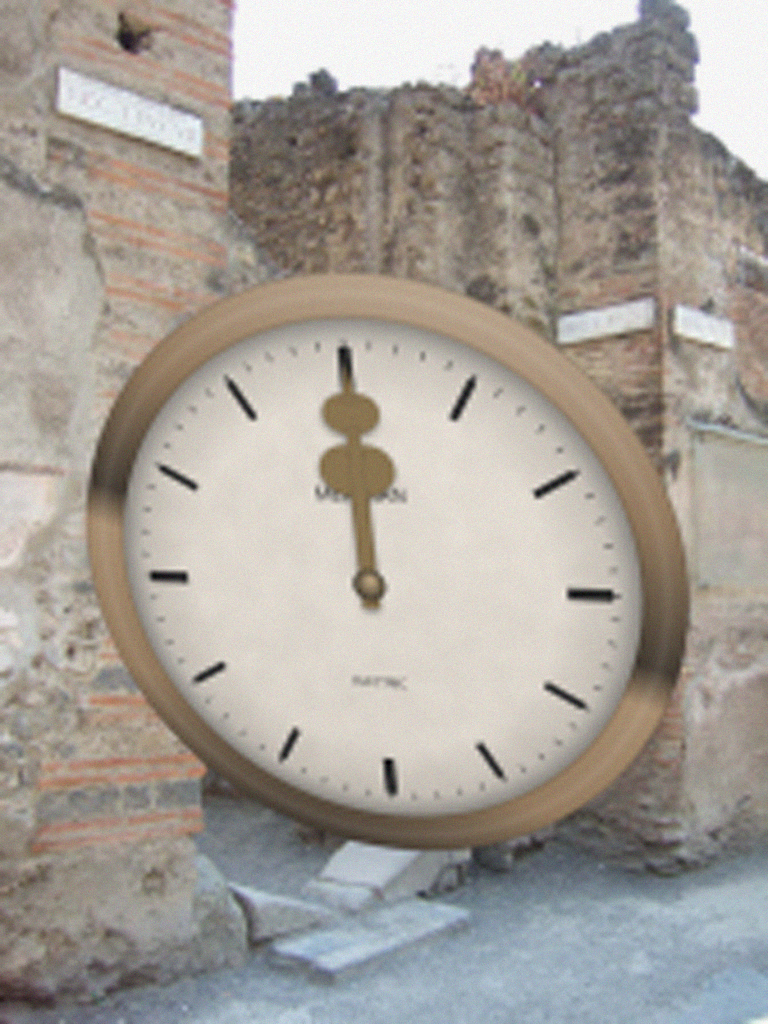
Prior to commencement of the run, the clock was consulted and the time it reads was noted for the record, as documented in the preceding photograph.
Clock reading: 12:00
